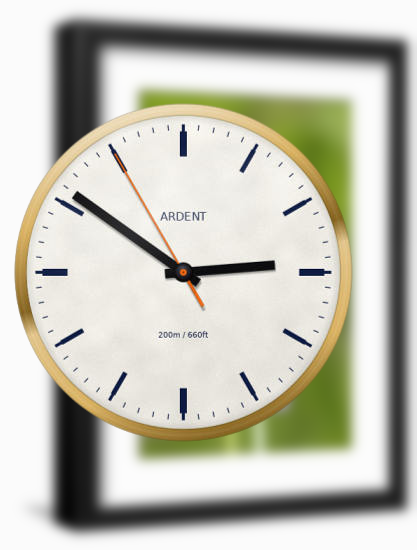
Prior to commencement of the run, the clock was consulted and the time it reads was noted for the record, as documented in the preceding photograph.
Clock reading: 2:50:55
